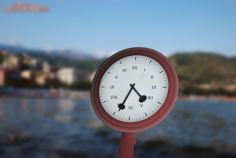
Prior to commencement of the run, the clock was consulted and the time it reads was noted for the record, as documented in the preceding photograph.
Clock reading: 4:34
